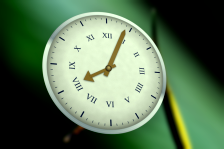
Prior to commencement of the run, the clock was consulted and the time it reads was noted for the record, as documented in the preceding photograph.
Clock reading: 8:04
